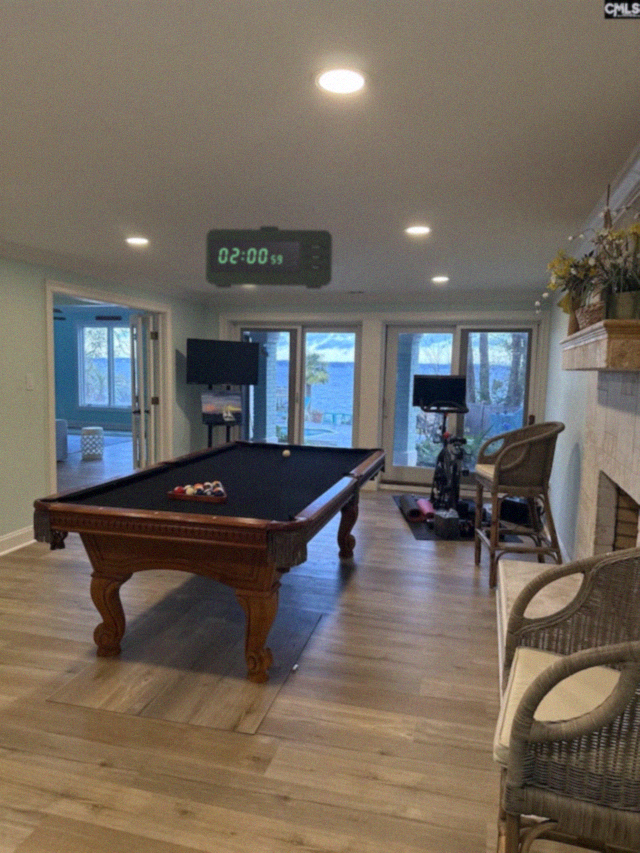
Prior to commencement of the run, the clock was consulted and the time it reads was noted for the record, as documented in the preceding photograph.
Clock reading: 2:00
